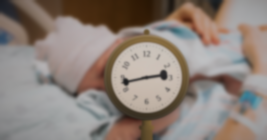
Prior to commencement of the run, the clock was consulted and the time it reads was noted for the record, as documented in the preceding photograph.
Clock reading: 2:43
